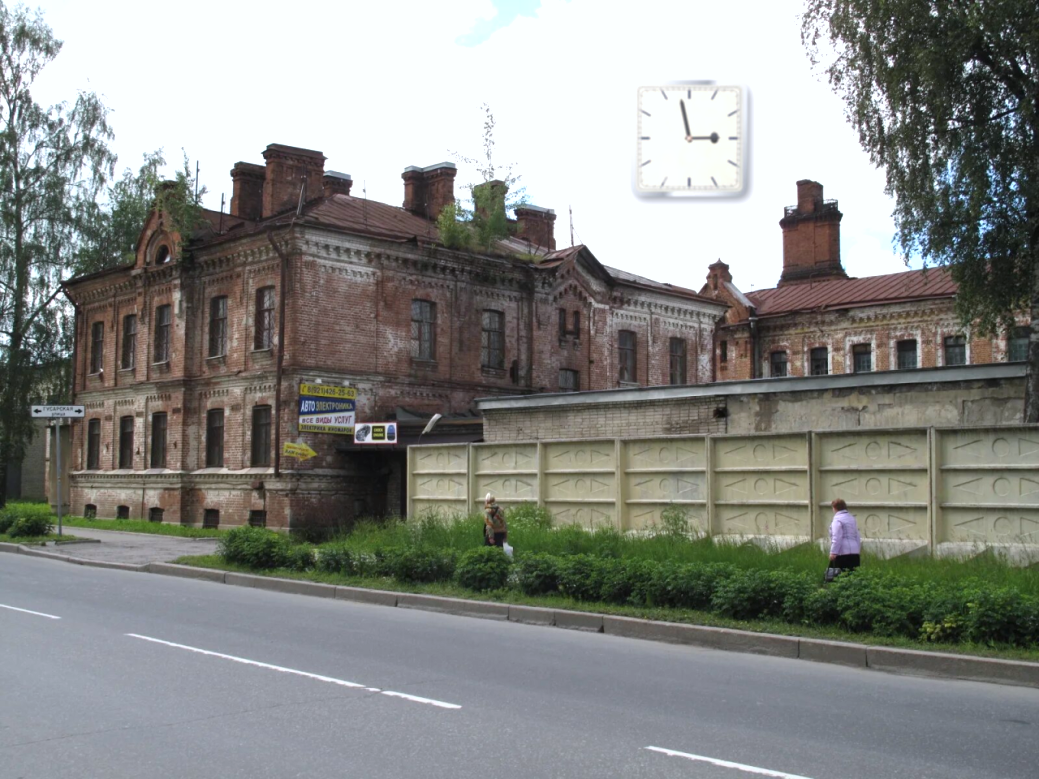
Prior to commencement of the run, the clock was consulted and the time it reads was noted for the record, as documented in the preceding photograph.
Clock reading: 2:58
